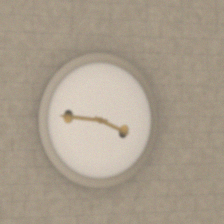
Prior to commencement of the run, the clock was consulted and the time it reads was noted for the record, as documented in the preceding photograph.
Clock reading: 3:46
